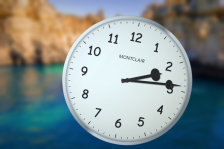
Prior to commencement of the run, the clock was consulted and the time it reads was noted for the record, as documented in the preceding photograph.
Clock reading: 2:14
